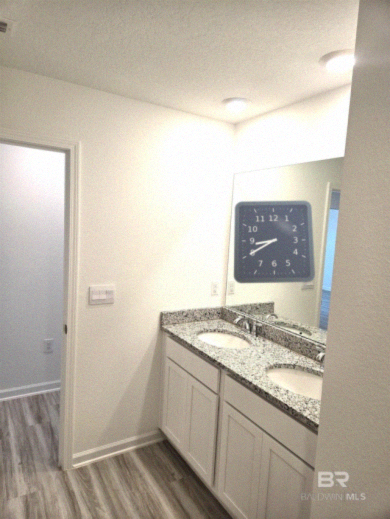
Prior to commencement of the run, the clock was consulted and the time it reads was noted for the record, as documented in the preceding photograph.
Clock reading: 8:40
